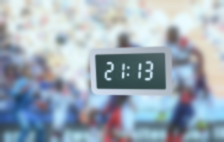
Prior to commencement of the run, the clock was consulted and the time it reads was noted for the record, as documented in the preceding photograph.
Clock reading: 21:13
